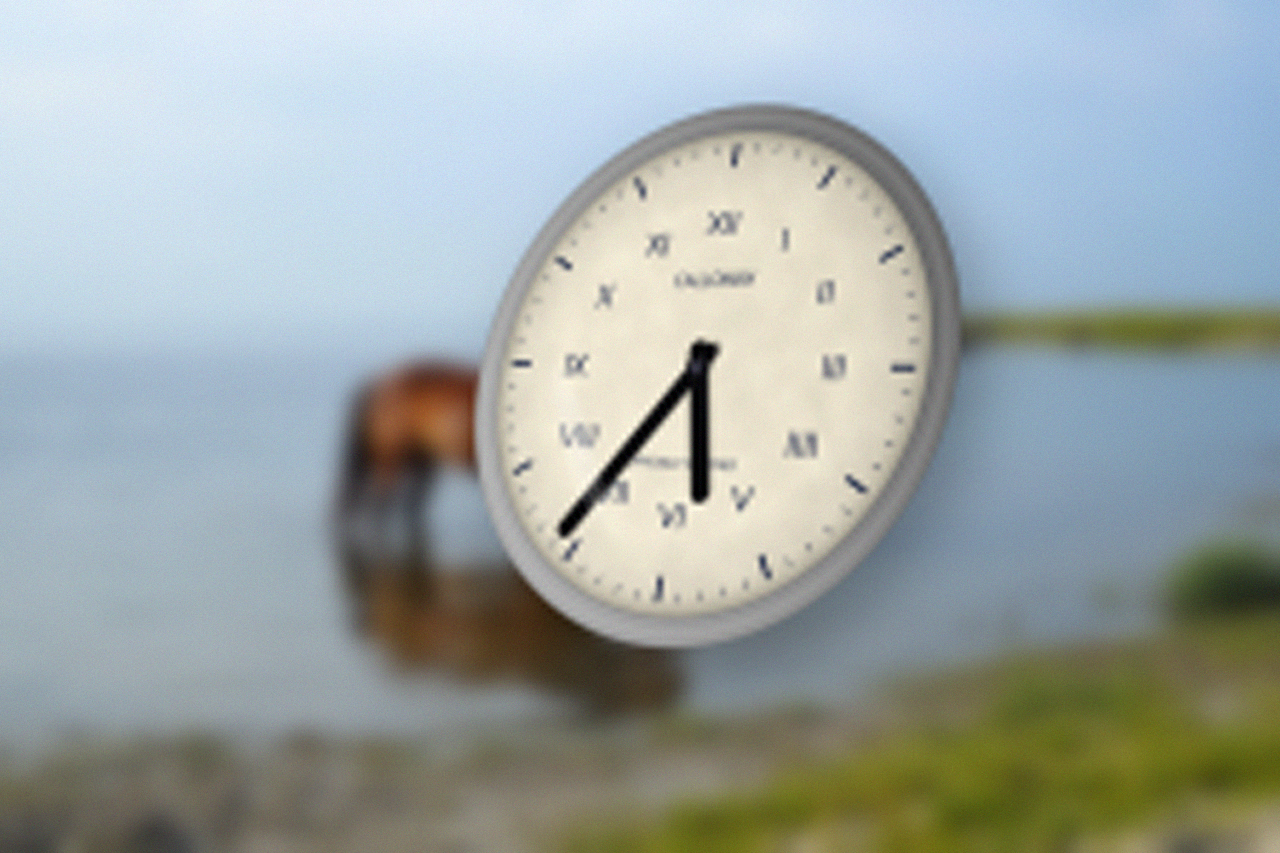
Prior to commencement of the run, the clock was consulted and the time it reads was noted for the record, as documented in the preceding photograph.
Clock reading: 5:36
